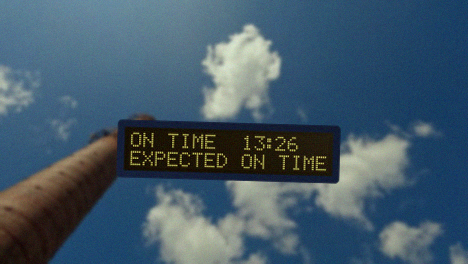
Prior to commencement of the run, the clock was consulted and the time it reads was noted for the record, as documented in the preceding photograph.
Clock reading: 13:26
